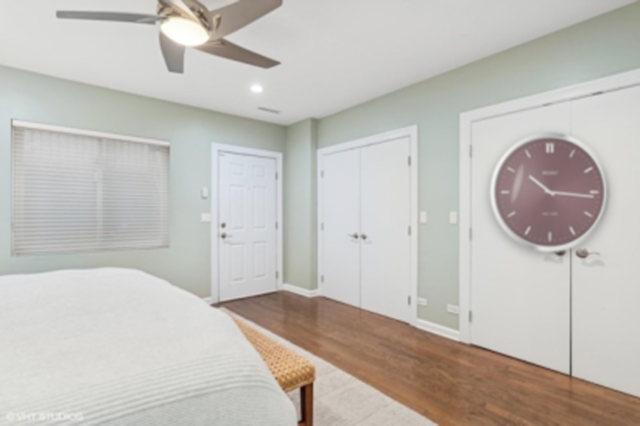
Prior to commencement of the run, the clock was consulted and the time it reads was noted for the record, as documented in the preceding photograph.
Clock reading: 10:16
